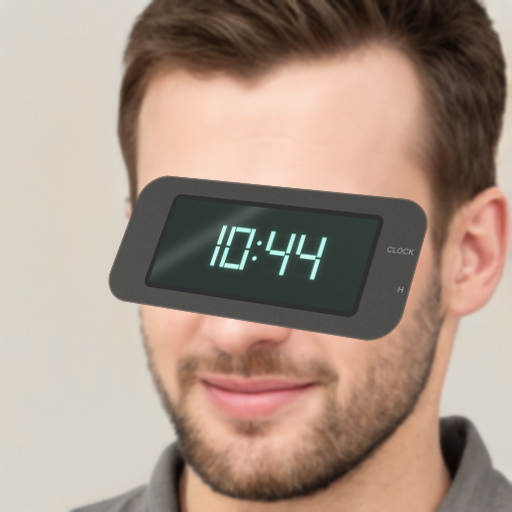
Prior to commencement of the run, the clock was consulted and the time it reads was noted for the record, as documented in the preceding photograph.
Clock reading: 10:44
